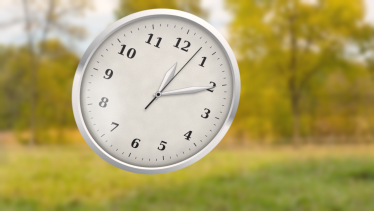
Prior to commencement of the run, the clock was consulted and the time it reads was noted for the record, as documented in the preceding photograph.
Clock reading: 12:10:03
